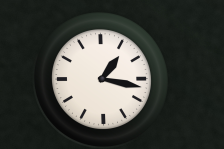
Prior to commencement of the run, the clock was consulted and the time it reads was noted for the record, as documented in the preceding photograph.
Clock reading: 1:17
